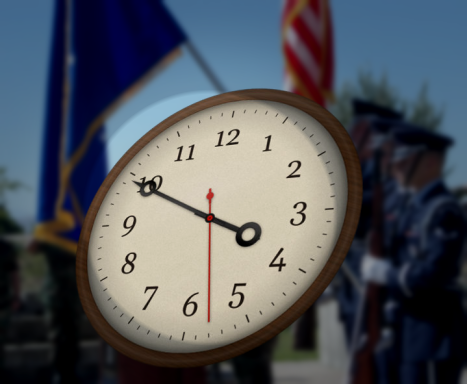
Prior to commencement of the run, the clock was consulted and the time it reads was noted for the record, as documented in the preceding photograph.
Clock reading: 3:49:28
